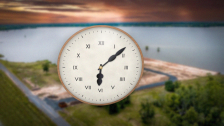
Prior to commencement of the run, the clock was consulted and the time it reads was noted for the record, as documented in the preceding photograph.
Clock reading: 6:08
